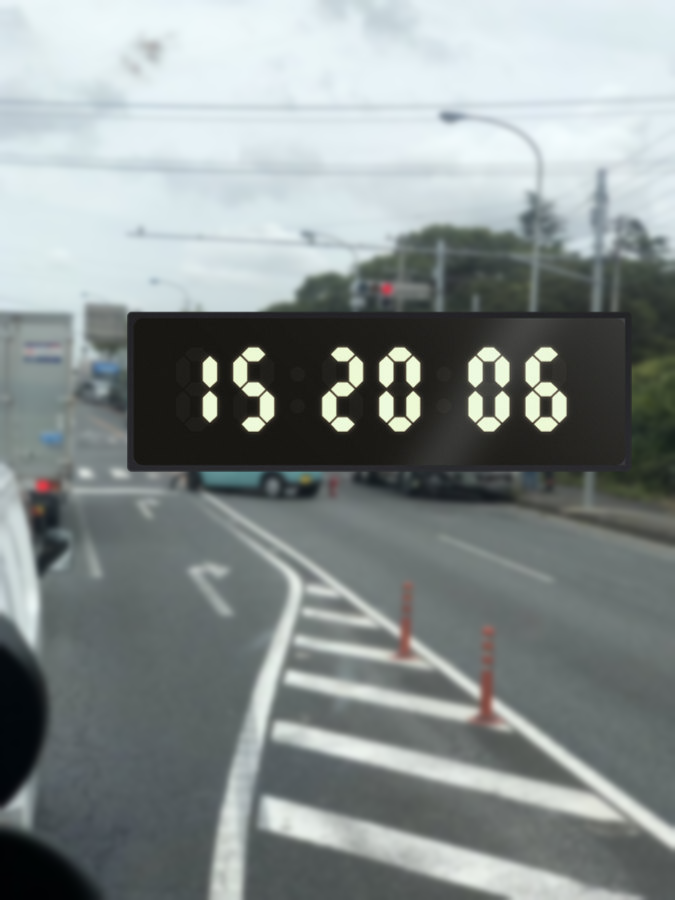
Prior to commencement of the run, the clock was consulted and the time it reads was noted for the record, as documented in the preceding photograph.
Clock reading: 15:20:06
